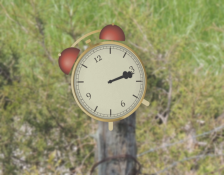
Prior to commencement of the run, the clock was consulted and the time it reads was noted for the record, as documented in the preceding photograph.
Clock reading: 3:17
